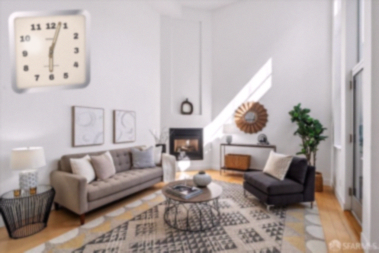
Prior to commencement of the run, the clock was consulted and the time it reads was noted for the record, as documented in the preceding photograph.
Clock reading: 6:03
